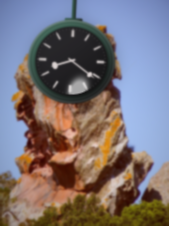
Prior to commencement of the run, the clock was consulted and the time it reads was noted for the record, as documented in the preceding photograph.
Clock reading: 8:21
